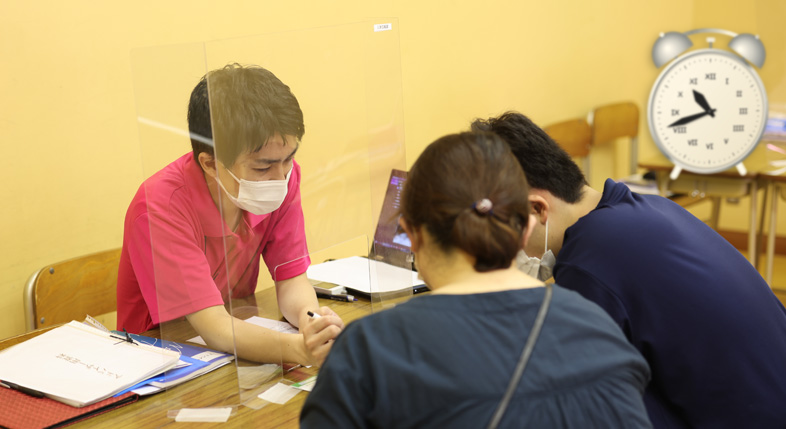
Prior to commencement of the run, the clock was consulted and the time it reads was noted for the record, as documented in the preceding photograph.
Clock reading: 10:42
